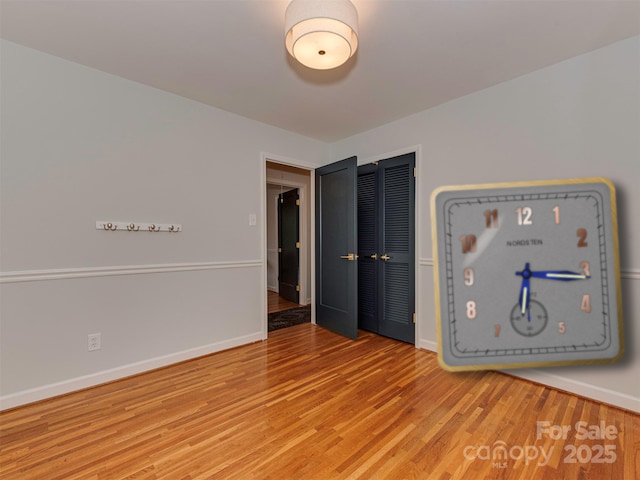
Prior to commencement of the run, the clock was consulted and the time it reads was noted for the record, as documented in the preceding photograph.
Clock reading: 6:16
